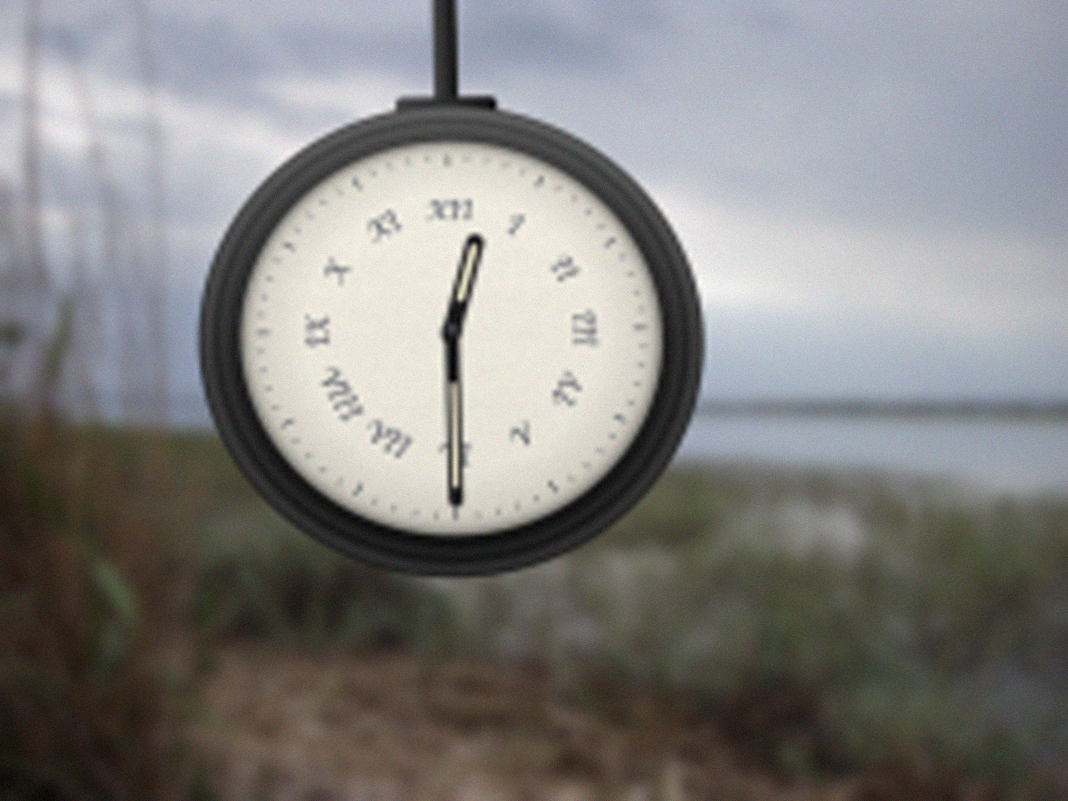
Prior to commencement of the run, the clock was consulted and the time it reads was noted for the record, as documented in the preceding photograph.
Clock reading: 12:30
